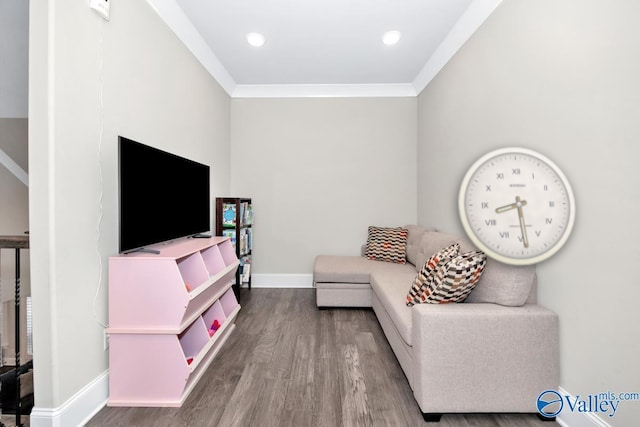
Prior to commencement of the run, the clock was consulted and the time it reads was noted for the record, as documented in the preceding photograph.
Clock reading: 8:29
